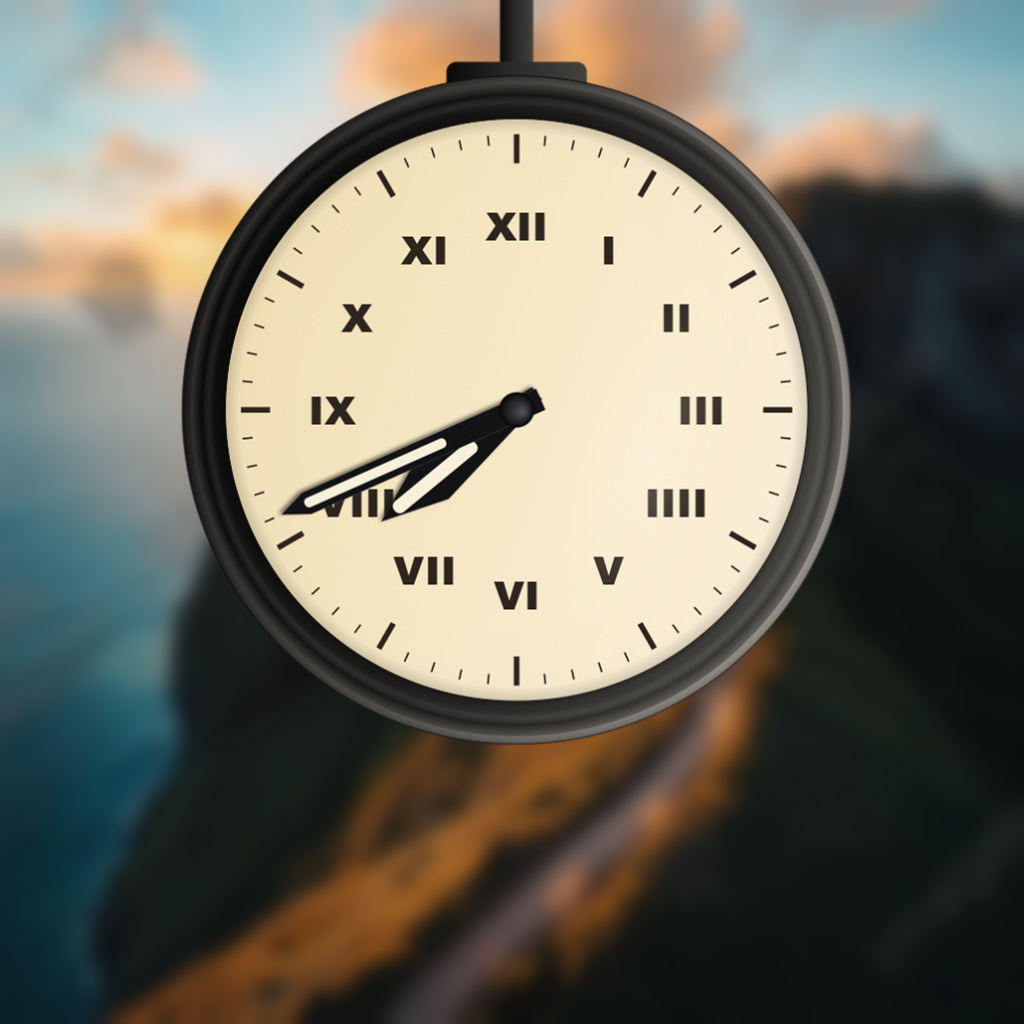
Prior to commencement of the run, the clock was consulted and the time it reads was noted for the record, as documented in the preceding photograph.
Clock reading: 7:41
